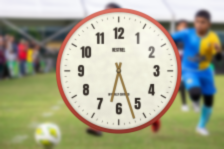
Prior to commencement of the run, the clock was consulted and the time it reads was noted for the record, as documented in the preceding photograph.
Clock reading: 6:27
